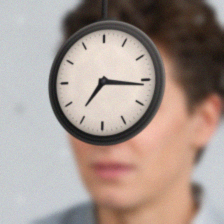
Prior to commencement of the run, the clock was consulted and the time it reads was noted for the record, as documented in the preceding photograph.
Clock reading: 7:16
